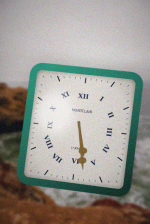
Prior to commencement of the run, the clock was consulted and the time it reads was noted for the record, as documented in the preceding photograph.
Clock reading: 5:28
